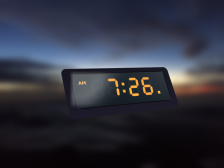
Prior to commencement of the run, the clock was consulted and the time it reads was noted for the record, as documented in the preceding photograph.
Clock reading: 7:26
